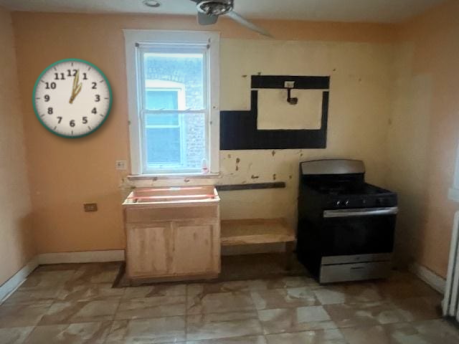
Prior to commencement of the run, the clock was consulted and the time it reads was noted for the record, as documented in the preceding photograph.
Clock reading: 1:02
